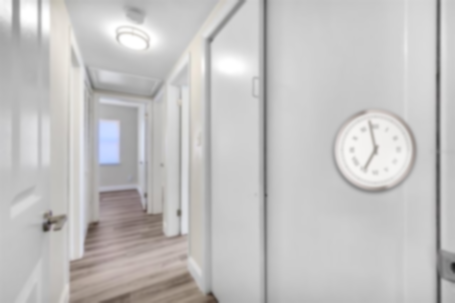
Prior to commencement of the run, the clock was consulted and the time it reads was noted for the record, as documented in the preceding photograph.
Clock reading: 6:58
